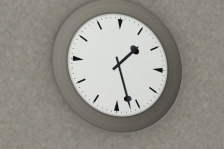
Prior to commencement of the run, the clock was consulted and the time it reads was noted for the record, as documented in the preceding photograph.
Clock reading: 1:27
